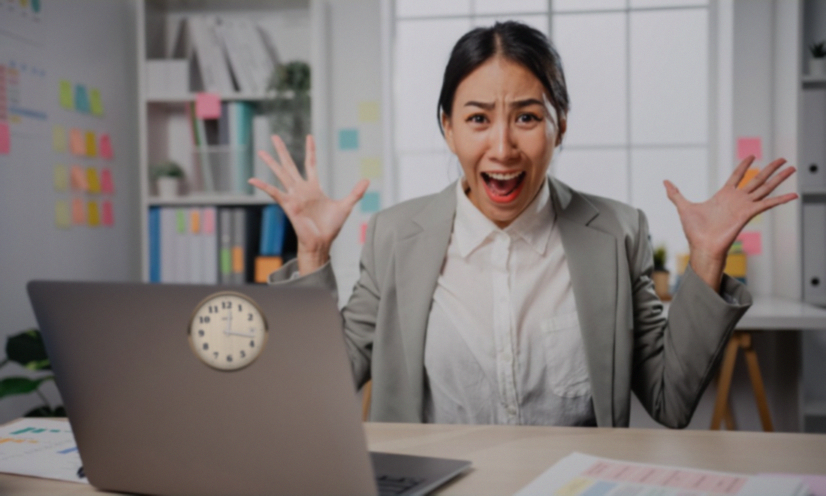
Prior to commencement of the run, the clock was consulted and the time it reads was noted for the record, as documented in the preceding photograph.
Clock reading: 12:17
